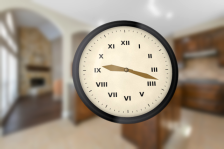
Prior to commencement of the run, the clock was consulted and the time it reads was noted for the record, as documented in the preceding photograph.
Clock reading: 9:18
